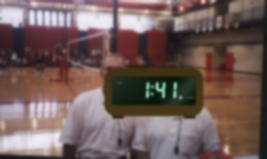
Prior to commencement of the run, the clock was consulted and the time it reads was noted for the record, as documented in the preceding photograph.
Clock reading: 1:41
